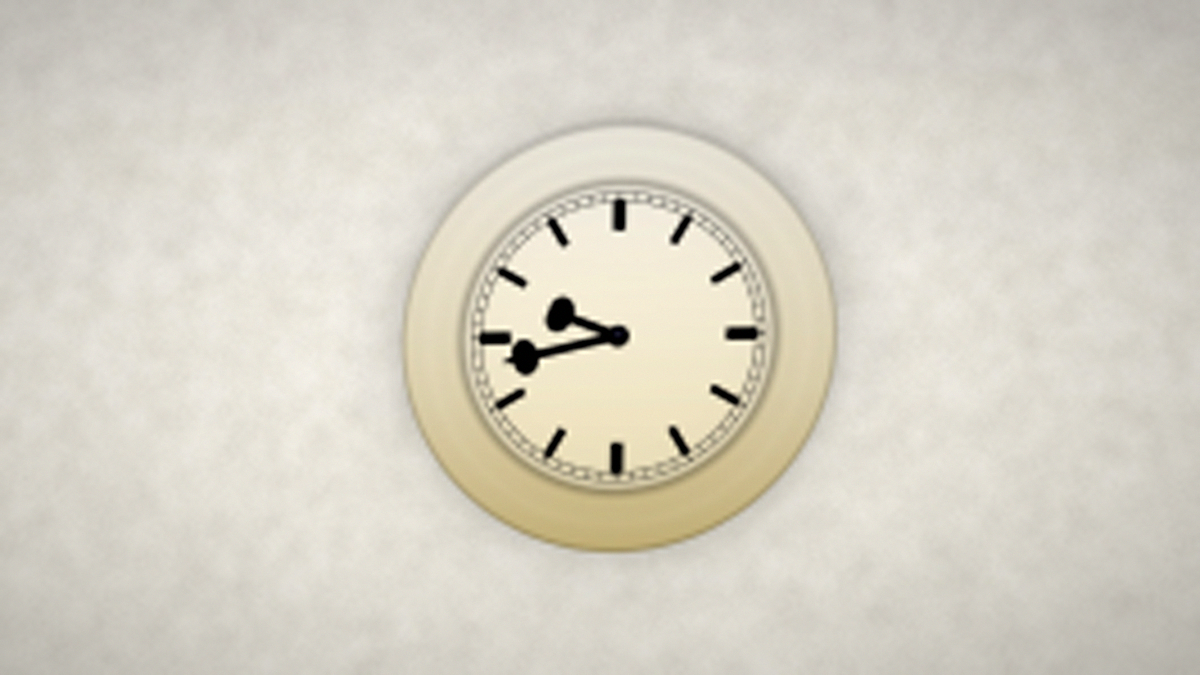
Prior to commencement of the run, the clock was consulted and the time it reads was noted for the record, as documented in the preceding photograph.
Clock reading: 9:43
